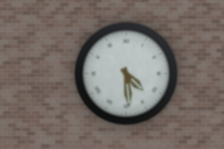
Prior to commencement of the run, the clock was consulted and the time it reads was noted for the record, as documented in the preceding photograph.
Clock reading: 4:29
